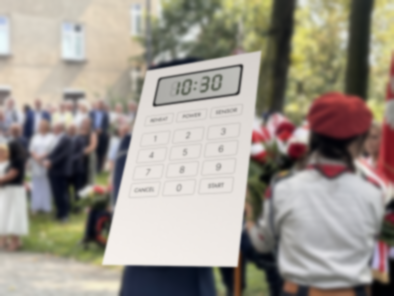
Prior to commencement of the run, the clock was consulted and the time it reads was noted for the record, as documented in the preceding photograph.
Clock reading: 10:30
